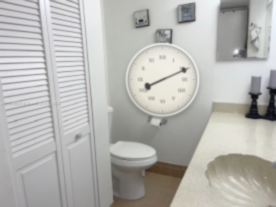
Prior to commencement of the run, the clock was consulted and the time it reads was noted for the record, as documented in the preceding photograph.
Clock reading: 8:11
